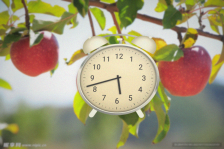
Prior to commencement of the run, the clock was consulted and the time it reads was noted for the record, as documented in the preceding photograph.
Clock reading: 5:42
